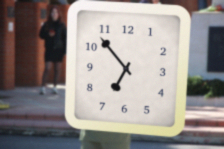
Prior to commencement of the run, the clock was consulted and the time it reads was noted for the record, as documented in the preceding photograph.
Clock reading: 6:53
